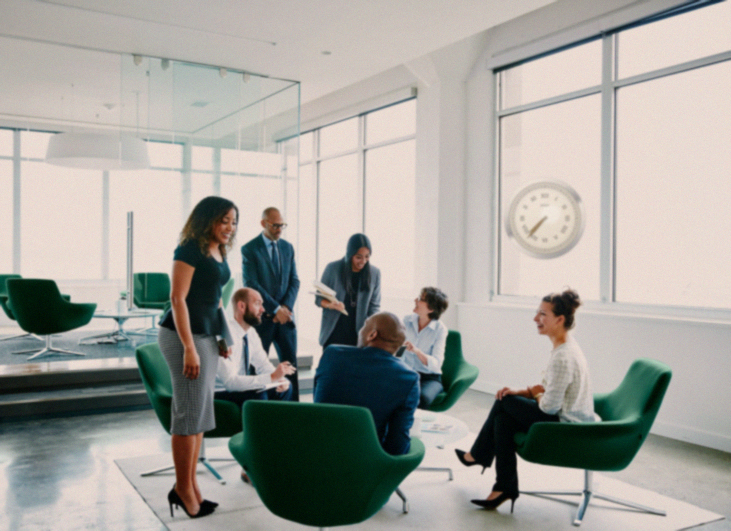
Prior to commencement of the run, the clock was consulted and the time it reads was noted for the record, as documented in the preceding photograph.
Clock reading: 7:37
